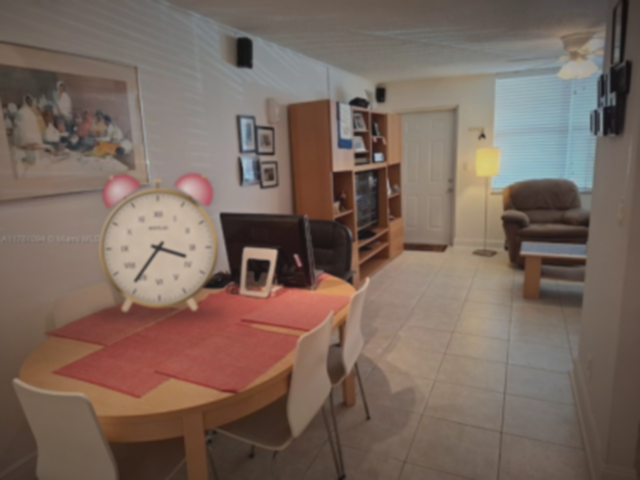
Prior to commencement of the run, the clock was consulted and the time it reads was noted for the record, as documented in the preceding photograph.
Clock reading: 3:36
